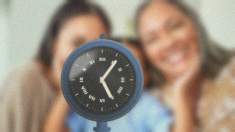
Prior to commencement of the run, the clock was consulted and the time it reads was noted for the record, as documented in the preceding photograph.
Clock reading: 5:06
